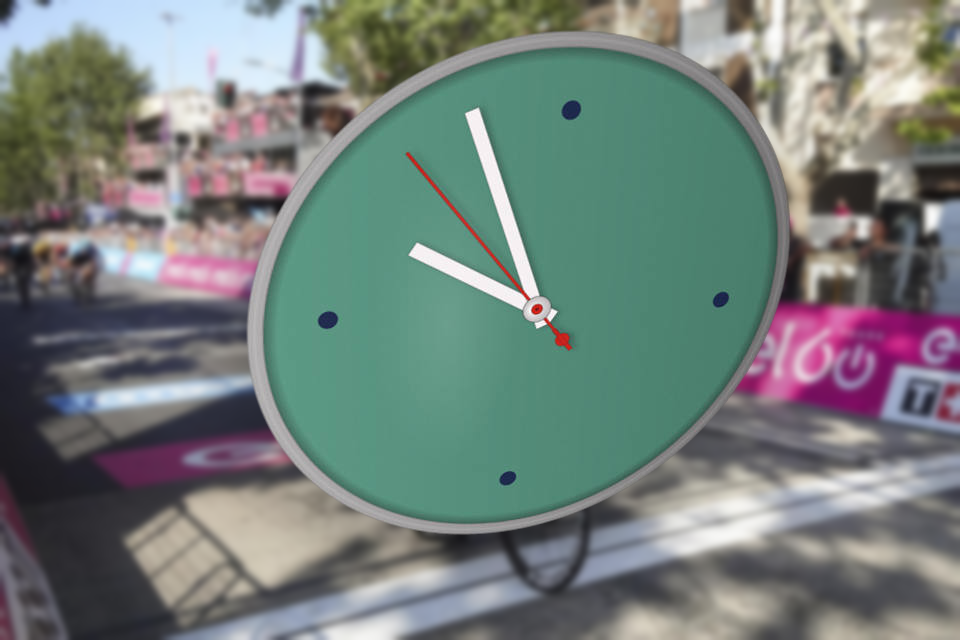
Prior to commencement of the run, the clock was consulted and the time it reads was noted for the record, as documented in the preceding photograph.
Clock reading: 9:55:53
